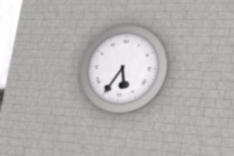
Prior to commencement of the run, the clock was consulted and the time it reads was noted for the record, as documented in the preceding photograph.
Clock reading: 5:35
